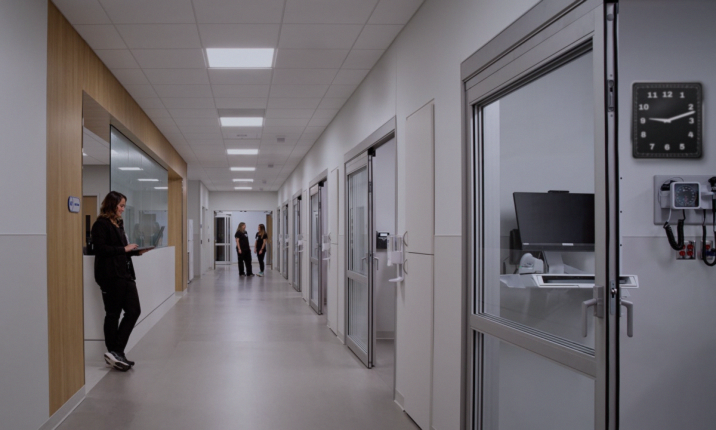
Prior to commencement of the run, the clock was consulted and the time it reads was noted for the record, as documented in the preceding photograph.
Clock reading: 9:12
